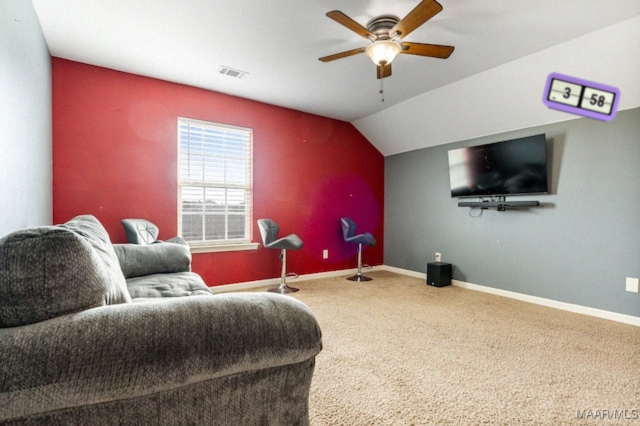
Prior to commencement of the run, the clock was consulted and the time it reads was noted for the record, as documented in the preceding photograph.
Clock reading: 3:58
